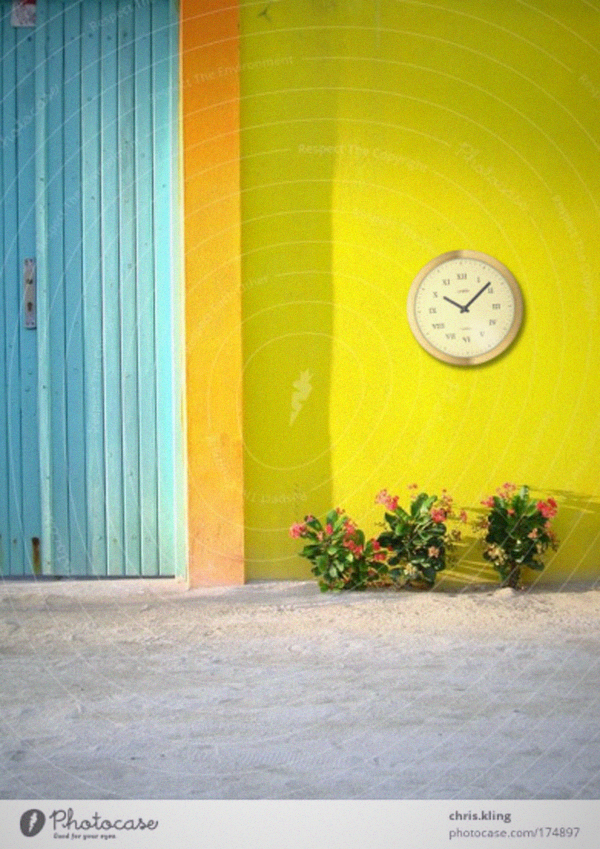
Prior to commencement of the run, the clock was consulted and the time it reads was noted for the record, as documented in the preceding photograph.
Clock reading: 10:08
